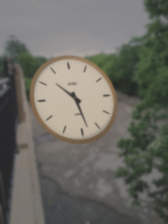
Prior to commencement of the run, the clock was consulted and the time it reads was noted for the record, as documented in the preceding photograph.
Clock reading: 10:28
